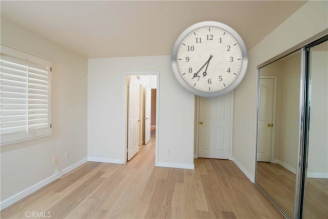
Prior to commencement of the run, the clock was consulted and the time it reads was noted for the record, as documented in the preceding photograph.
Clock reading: 6:37
